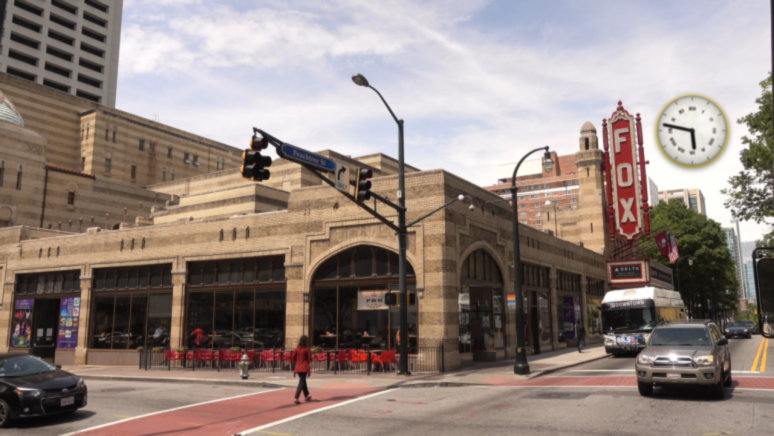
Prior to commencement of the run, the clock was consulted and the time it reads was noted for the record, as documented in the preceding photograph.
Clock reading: 5:47
